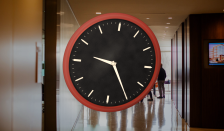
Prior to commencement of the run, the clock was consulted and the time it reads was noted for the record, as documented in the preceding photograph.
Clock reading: 9:25
